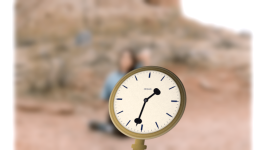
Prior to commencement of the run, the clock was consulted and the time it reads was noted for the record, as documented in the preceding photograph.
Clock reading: 1:32
